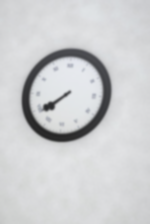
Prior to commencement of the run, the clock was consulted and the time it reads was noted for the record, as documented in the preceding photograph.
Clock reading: 7:39
